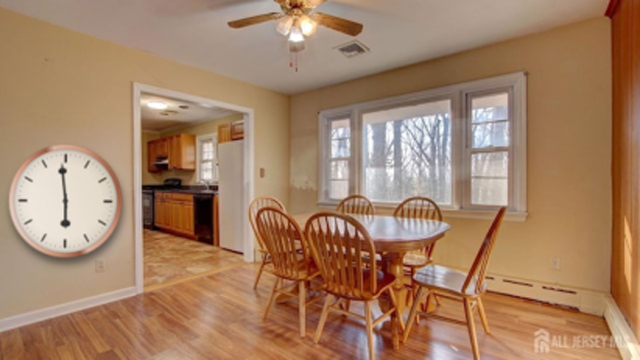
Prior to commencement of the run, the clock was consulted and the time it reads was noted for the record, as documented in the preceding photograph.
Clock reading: 5:59
